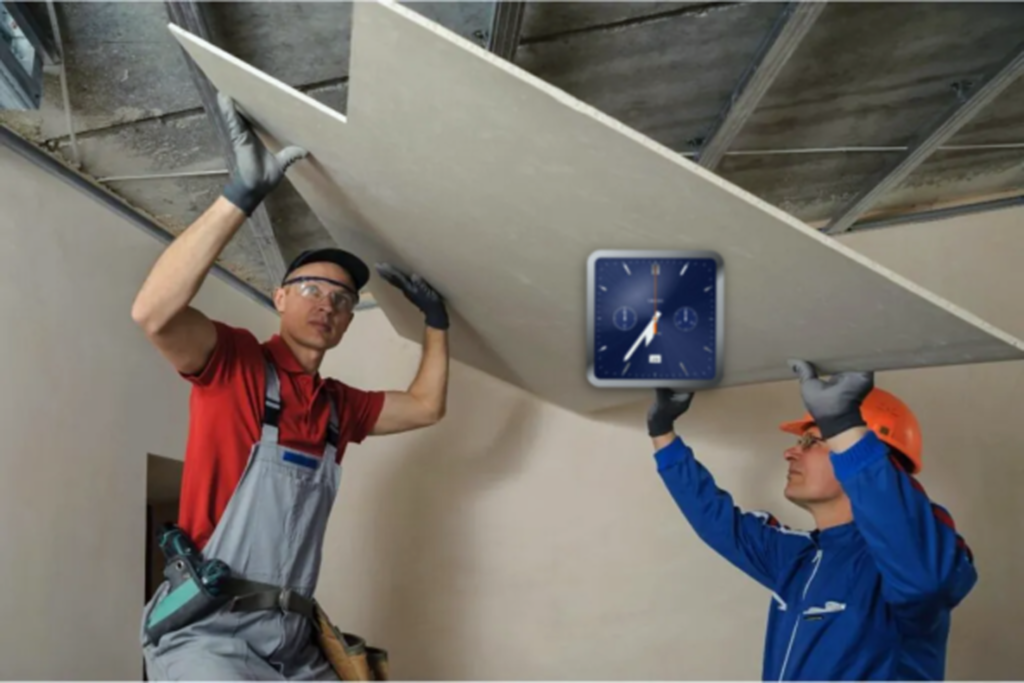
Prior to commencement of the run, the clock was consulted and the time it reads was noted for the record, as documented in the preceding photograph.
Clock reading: 6:36
